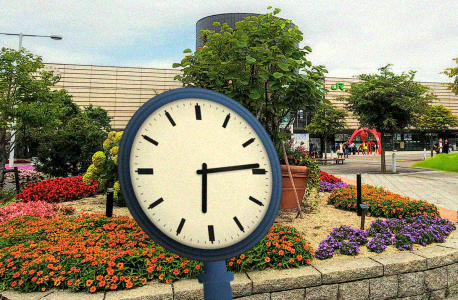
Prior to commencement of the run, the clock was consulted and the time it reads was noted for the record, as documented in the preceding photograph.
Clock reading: 6:14
